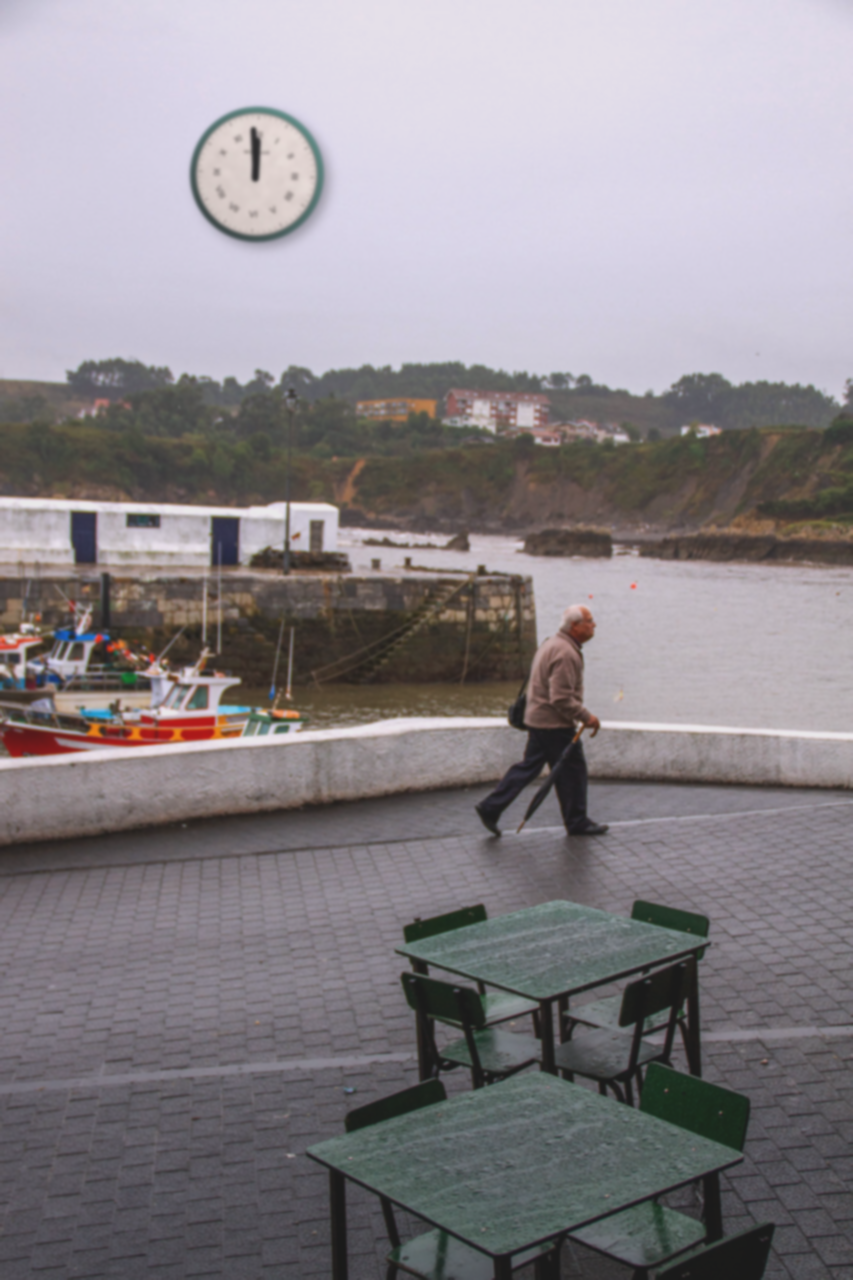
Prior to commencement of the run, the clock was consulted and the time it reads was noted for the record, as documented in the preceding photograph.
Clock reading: 11:59
